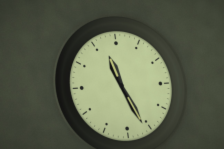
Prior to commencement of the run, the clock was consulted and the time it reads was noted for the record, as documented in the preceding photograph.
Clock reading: 11:26
